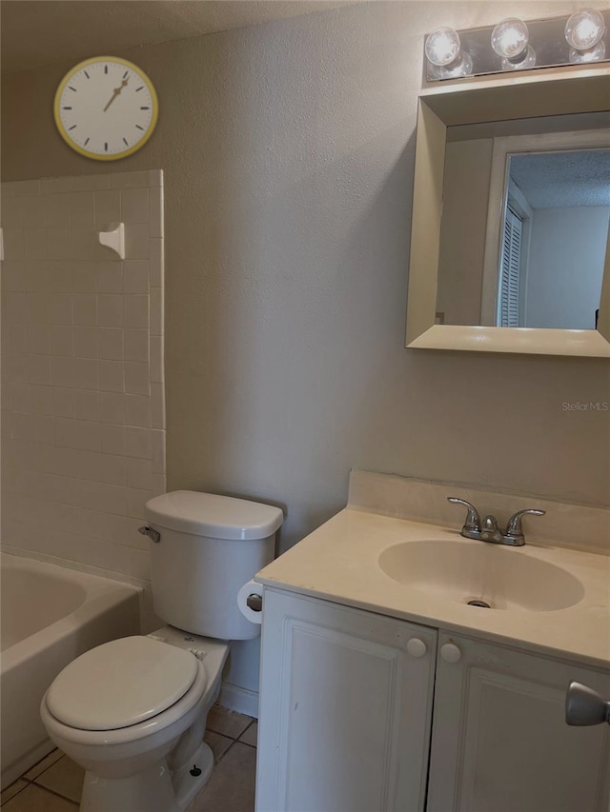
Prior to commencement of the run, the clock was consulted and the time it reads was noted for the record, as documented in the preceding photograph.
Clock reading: 1:06
